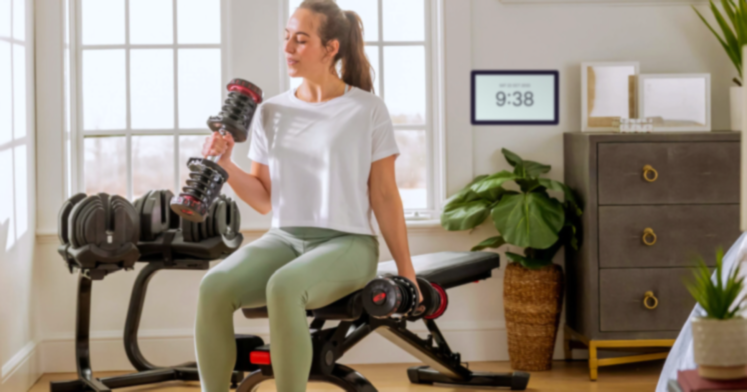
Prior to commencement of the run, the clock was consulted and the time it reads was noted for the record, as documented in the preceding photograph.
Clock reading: 9:38
